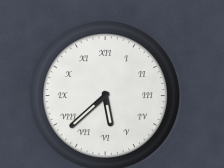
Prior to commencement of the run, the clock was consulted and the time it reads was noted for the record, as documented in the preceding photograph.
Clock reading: 5:38
